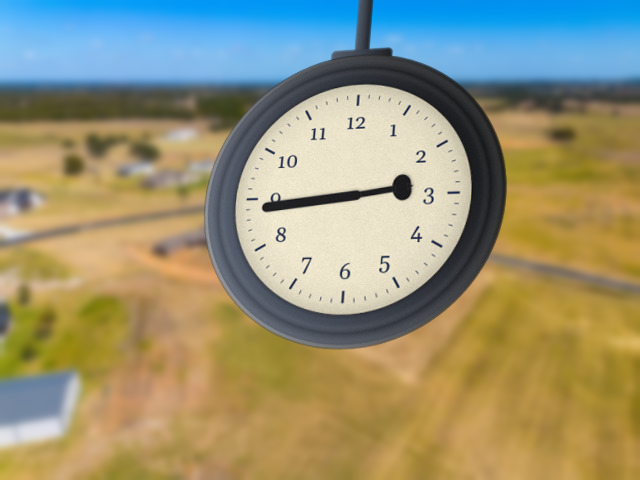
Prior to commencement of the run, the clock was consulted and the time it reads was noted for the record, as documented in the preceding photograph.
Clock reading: 2:44
